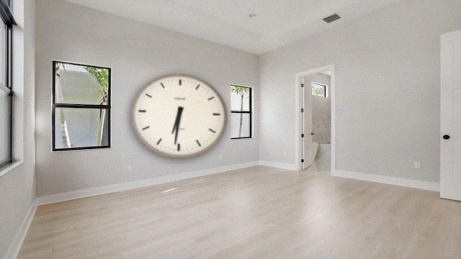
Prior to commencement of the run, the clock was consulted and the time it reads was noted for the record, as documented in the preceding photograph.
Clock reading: 6:31
